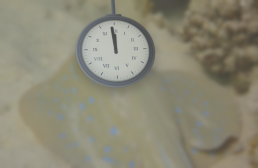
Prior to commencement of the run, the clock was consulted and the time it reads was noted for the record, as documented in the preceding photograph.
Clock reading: 11:59
